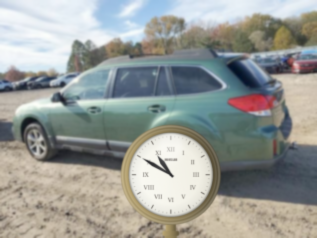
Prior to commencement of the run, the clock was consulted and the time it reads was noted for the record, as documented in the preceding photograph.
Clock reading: 10:50
